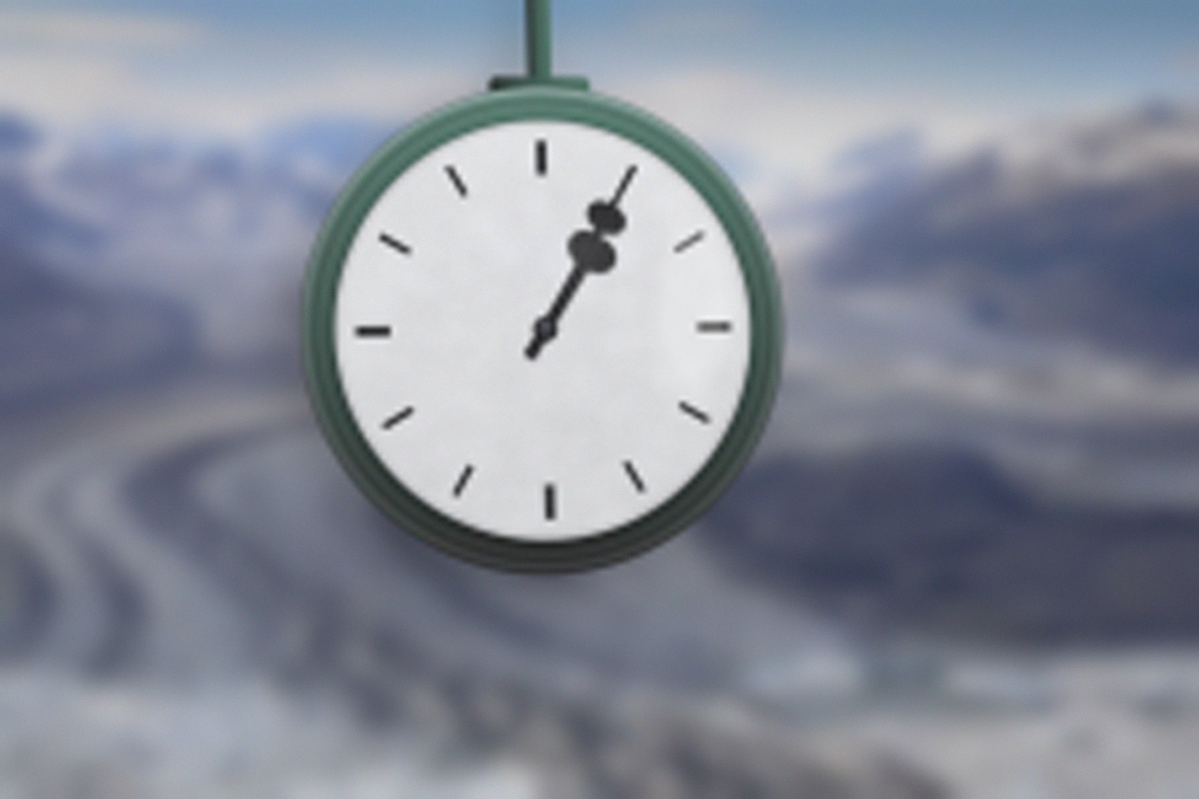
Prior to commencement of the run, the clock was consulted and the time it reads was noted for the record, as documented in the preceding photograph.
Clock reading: 1:05
